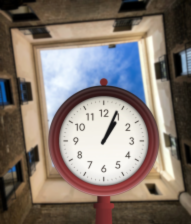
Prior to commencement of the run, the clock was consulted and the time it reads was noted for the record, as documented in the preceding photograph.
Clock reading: 1:04
